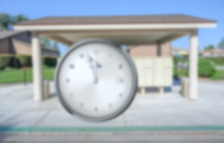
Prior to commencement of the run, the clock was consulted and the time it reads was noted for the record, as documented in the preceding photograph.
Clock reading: 11:57
